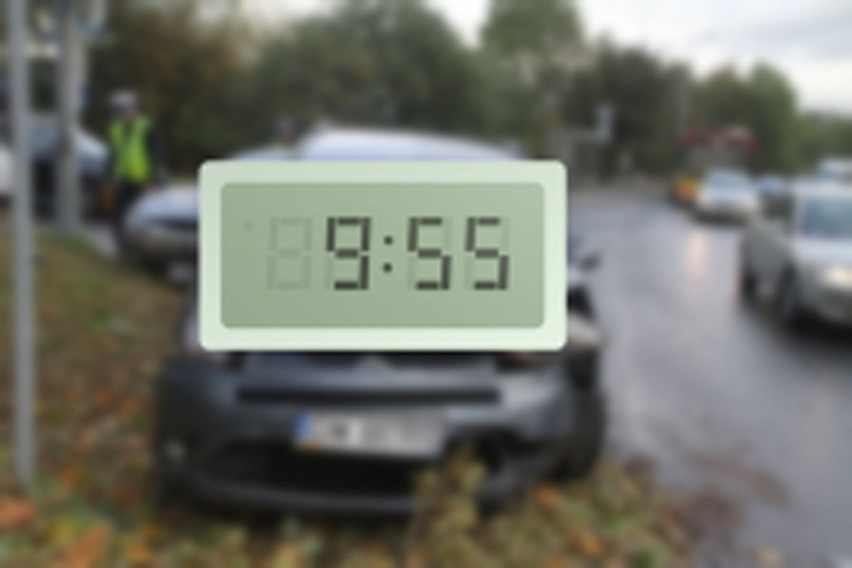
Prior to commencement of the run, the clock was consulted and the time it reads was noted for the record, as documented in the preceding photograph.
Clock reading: 9:55
